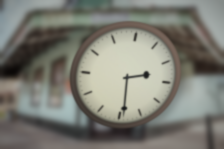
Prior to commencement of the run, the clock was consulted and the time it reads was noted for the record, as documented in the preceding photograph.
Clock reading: 2:29
